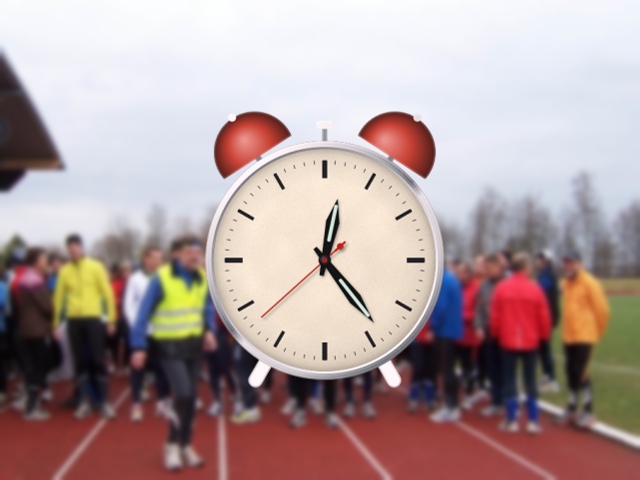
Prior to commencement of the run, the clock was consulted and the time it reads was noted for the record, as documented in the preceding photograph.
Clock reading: 12:23:38
